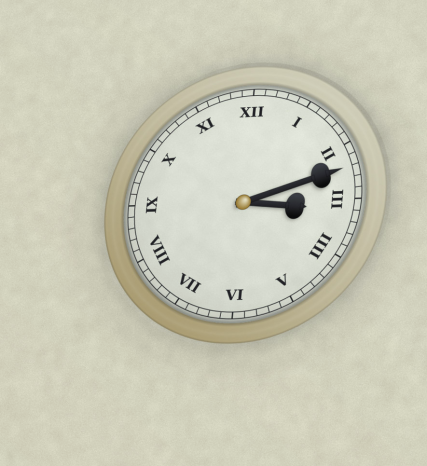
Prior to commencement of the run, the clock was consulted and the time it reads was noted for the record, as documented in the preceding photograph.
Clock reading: 3:12
